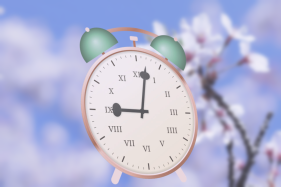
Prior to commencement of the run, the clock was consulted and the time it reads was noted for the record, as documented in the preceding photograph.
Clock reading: 9:02
